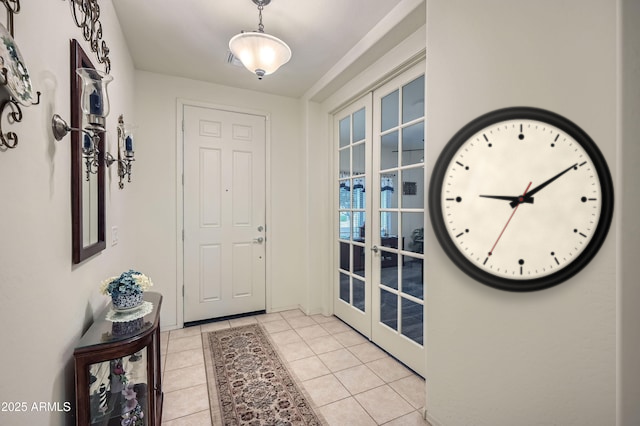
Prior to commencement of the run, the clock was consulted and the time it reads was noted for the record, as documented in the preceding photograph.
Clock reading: 9:09:35
